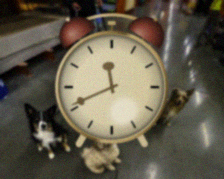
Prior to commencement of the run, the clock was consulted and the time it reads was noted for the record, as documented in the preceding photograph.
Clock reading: 11:41
